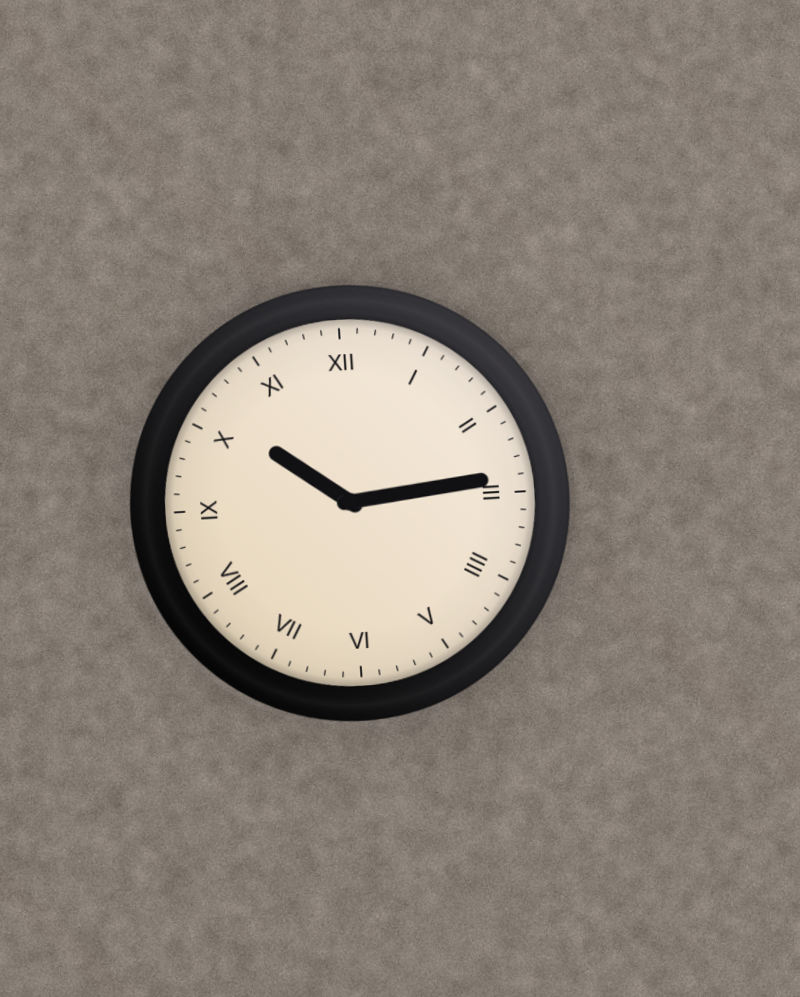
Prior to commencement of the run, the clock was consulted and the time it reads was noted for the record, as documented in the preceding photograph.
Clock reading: 10:14
